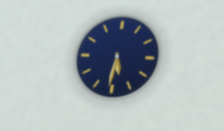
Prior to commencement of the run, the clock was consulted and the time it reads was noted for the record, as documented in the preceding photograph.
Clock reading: 5:31
